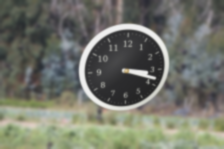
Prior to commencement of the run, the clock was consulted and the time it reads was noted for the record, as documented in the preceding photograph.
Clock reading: 3:18
